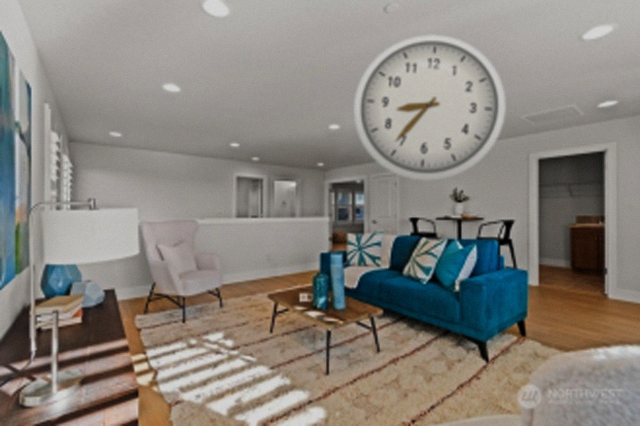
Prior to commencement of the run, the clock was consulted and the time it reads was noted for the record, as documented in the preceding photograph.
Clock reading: 8:36
